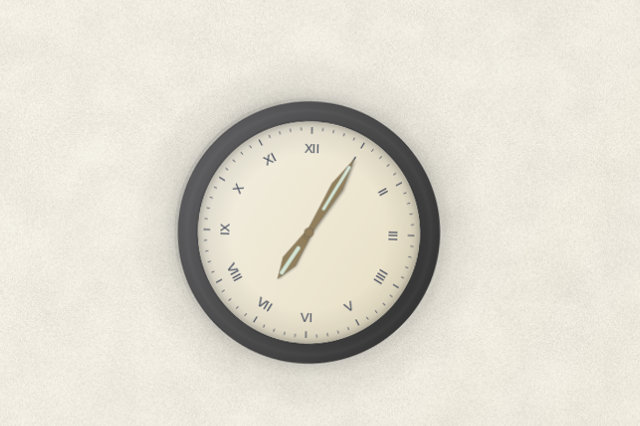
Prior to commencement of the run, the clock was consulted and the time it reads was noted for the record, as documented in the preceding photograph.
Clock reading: 7:05
